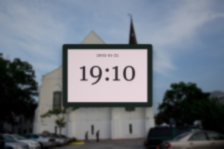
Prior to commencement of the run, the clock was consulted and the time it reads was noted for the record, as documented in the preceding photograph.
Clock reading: 19:10
